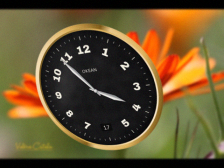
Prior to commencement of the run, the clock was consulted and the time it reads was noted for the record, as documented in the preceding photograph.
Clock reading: 3:54
